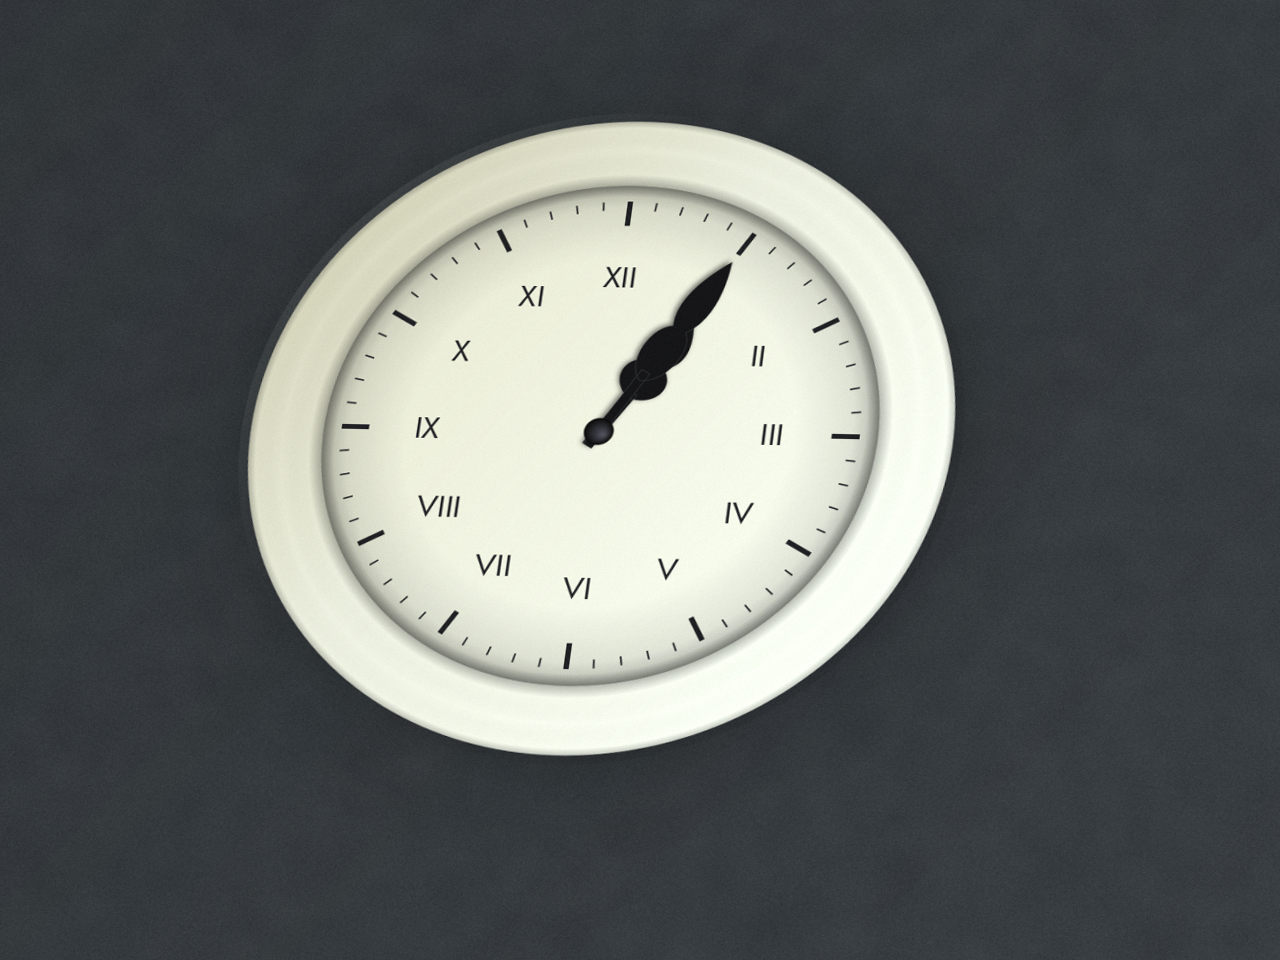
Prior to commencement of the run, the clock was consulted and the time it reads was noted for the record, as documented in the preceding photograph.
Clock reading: 1:05
